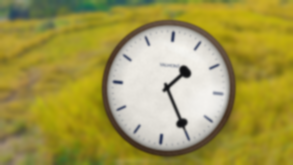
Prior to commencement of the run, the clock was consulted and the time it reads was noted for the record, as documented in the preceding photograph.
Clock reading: 1:25
